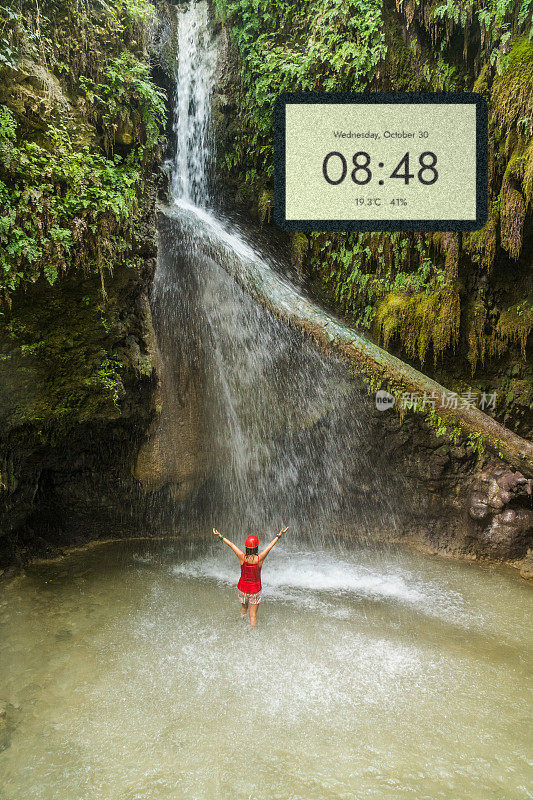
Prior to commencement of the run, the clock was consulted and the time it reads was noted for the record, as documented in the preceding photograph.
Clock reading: 8:48
